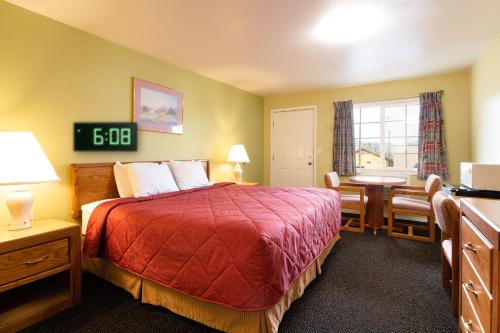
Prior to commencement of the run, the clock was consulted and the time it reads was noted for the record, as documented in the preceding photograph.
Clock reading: 6:08
